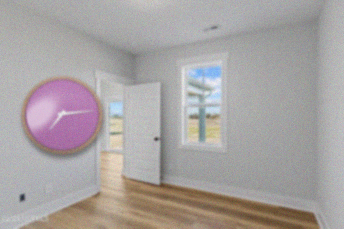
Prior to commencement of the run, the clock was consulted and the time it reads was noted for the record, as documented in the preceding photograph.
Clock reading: 7:14
